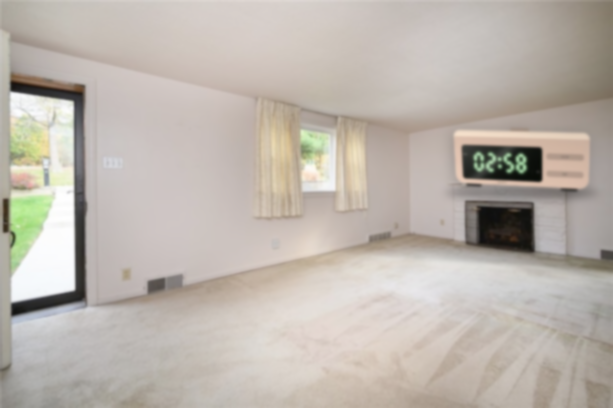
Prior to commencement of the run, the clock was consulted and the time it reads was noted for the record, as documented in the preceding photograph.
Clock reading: 2:58
